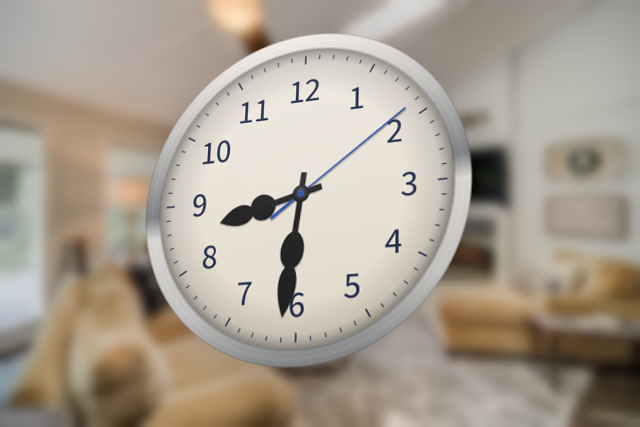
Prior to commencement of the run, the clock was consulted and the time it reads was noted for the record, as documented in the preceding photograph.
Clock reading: 8:31:09
